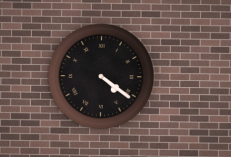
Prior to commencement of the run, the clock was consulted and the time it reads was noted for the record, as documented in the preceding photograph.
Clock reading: 4:21
